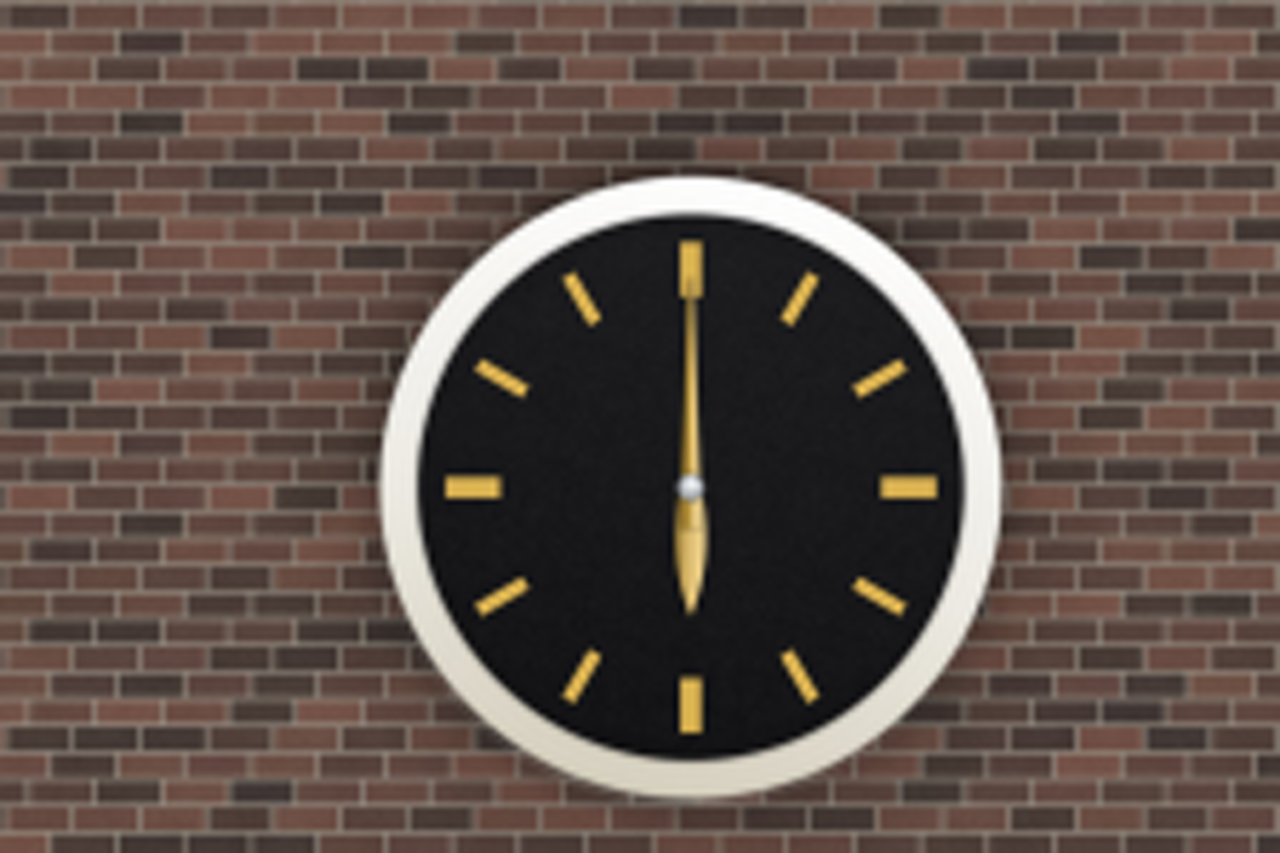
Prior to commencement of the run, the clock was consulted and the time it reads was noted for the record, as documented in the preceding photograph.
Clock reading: 6:00
